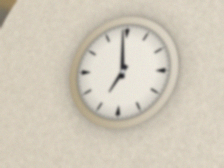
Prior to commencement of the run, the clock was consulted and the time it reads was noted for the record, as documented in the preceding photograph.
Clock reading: 6:59
